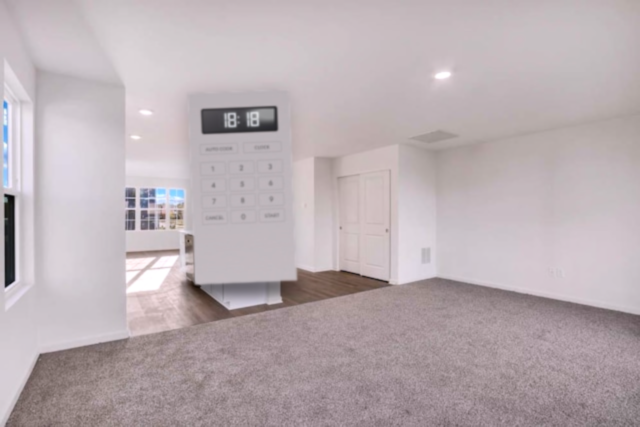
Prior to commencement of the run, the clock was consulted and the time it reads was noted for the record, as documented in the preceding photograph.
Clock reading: 18:18
